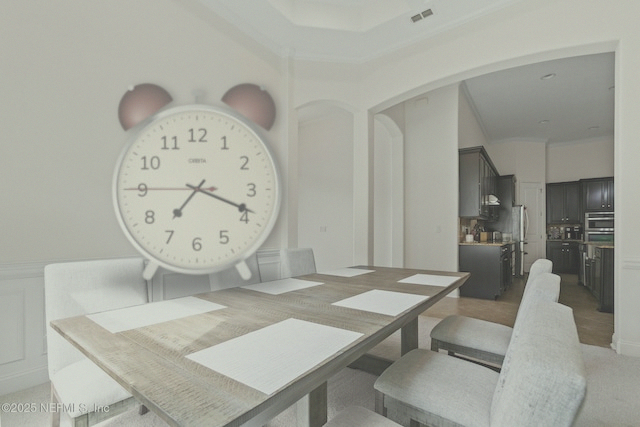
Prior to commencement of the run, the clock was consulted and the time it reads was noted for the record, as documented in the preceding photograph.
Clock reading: 7:18:45
